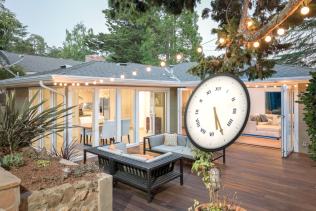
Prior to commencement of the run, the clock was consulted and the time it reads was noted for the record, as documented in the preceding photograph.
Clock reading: 5:25
